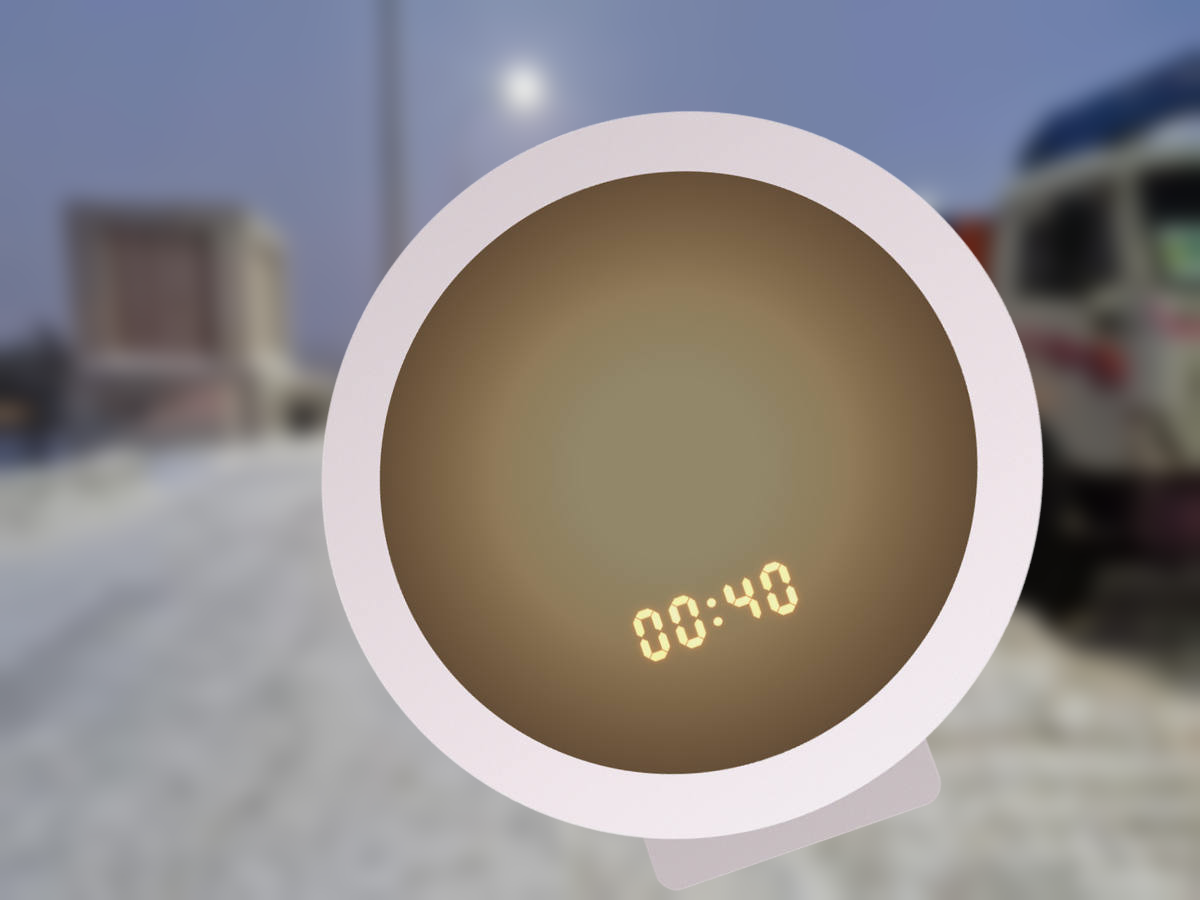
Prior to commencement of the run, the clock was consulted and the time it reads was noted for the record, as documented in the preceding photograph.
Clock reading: 0:40
